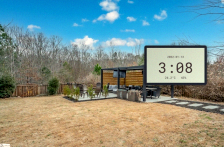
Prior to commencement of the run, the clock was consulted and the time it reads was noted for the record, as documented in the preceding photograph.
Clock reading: 3:08
